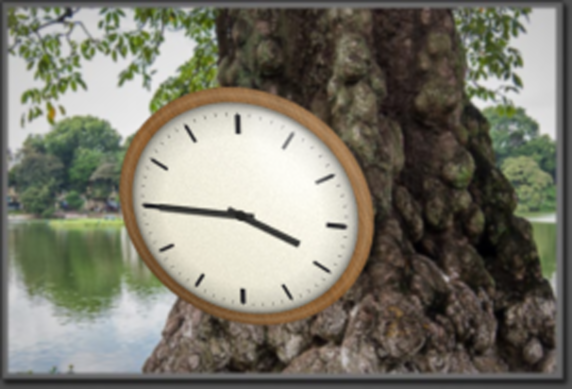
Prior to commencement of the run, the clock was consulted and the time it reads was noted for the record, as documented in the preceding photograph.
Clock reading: 3:45
